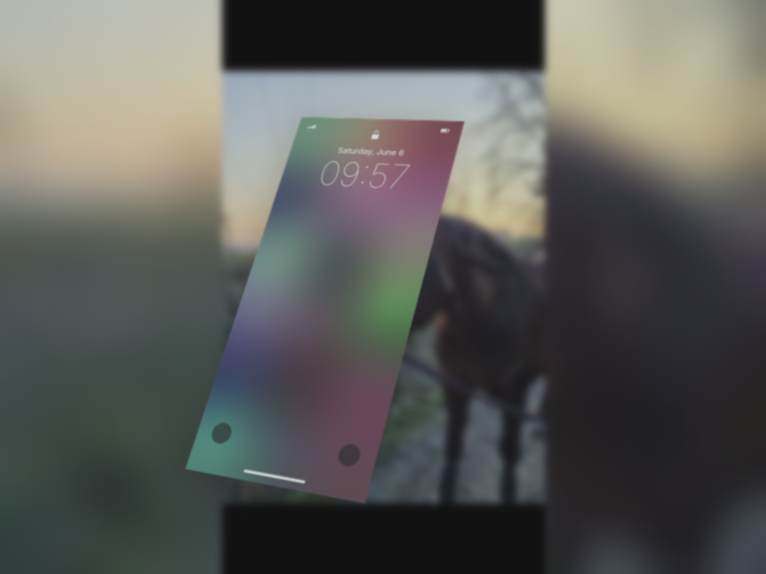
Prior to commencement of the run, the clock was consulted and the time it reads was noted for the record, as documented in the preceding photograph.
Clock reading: 9:57
